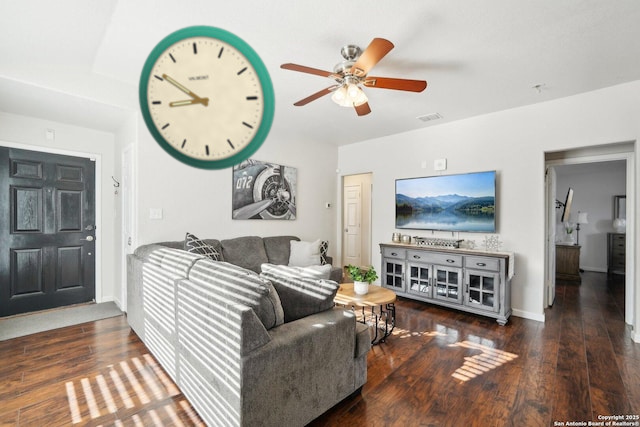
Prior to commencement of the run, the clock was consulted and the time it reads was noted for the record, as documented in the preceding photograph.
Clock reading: 8:51
